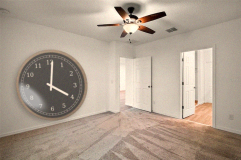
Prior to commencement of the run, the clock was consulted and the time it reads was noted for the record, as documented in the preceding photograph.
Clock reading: 4:01
